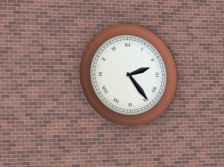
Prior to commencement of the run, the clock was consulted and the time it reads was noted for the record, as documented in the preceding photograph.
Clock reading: 2:24
